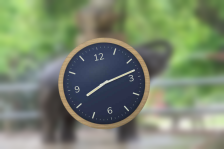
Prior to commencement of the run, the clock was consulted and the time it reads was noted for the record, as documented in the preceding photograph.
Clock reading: 8:13
